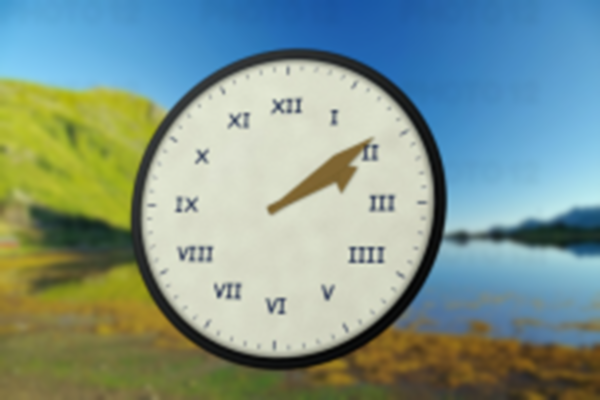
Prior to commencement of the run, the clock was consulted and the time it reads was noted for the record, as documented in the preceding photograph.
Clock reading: 2:09
